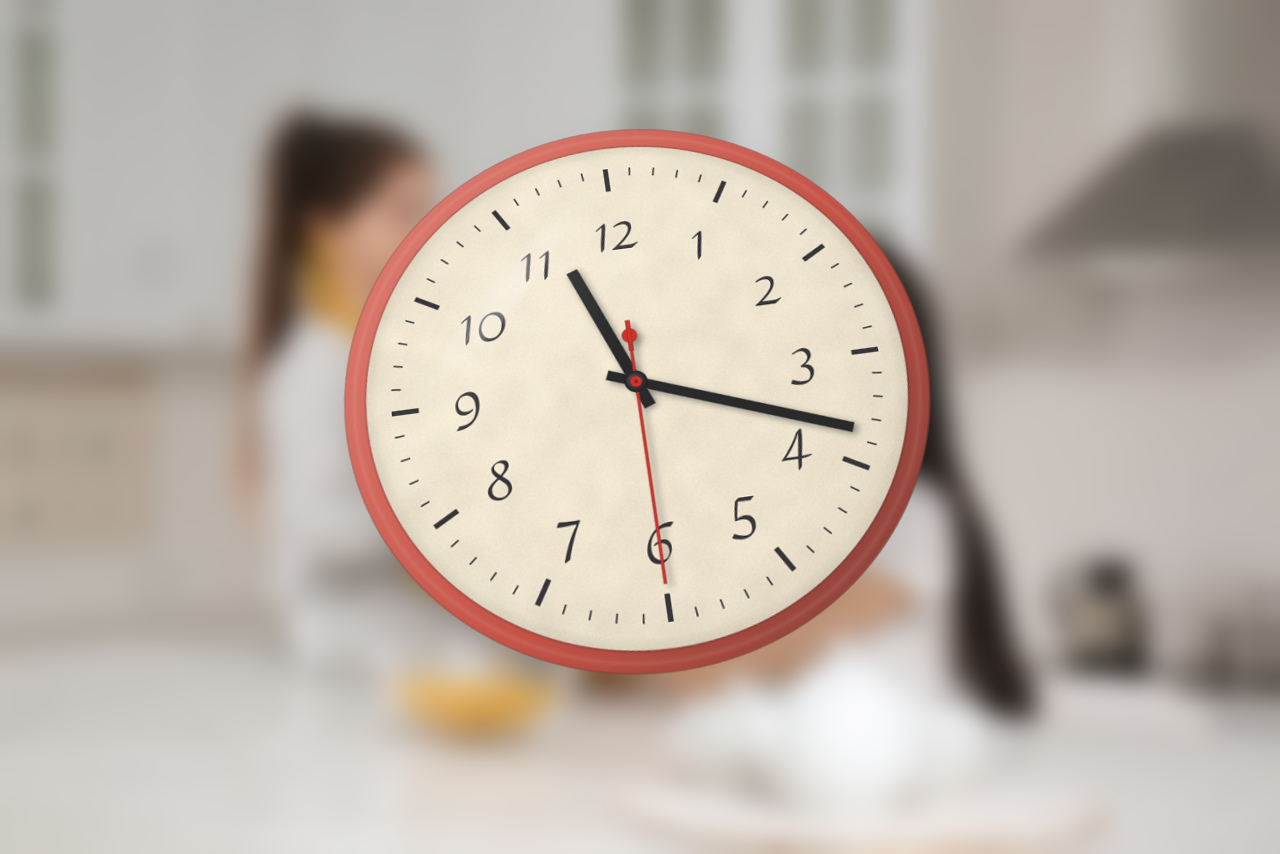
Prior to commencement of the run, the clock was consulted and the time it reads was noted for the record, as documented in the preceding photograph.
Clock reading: 11:18:30
